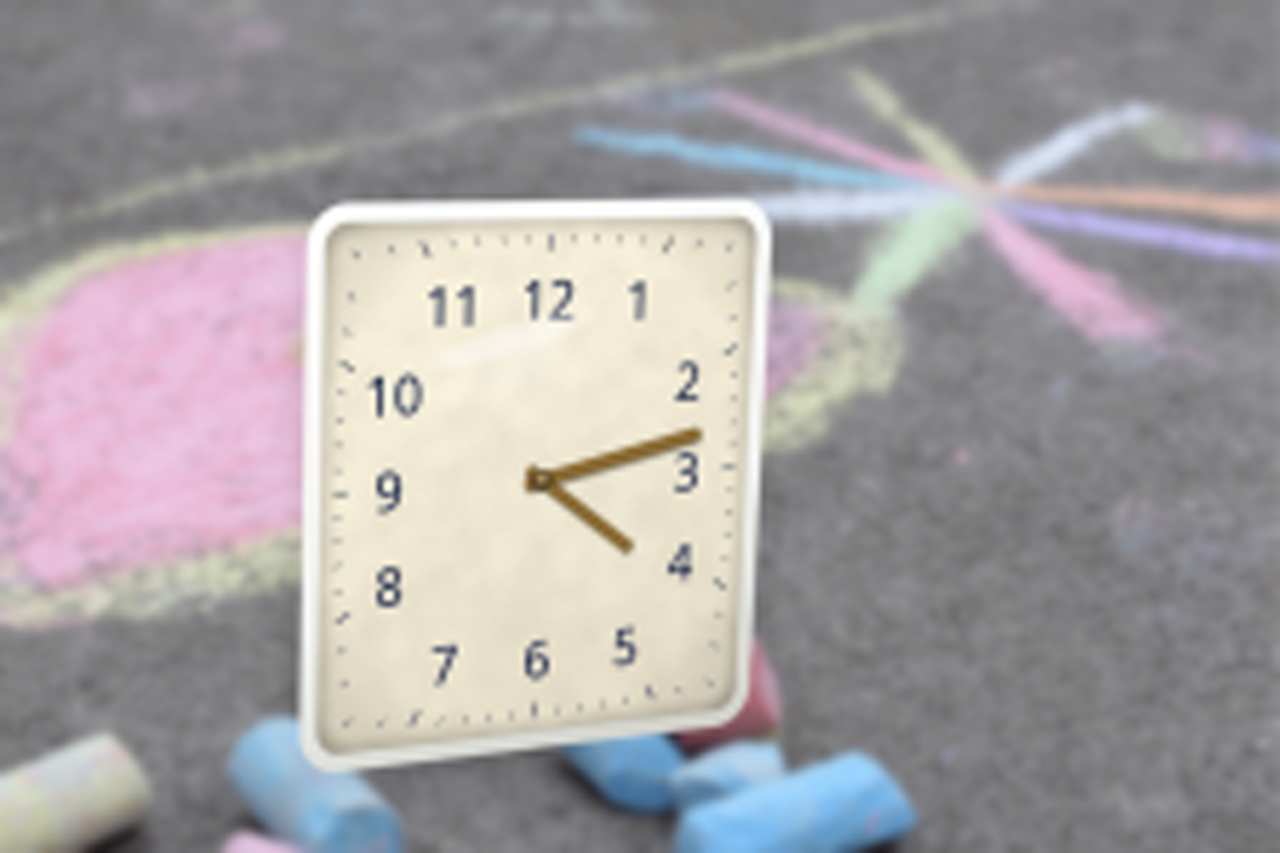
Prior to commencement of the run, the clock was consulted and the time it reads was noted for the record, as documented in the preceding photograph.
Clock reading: 4:13
